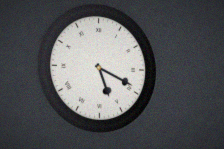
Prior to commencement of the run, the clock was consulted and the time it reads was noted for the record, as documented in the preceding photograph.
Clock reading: 5:19
